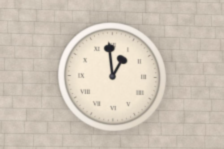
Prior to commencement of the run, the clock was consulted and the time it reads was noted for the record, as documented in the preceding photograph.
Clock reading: 12:59
